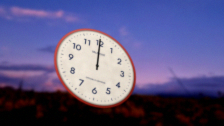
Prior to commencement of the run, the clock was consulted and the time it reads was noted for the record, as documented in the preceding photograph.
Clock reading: 12:00
